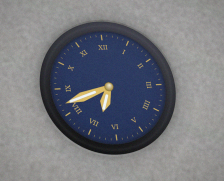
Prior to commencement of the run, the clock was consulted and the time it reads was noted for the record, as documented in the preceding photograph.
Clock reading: 6:42
